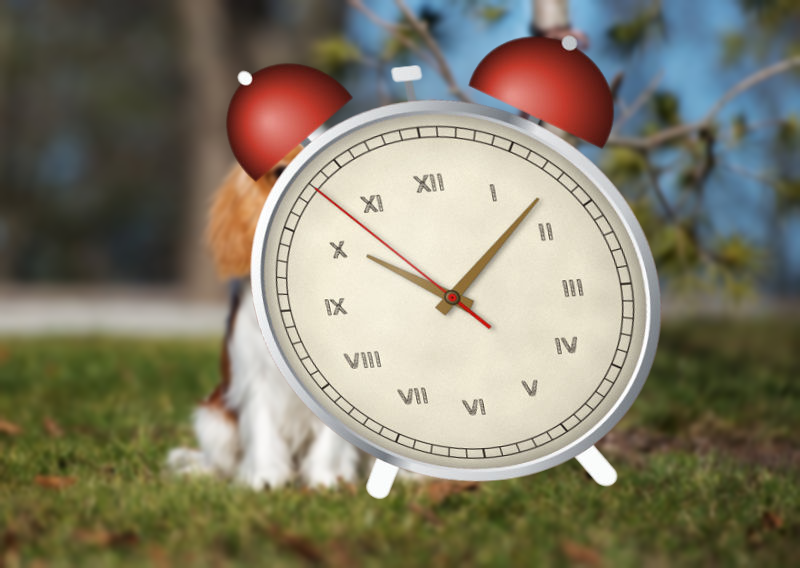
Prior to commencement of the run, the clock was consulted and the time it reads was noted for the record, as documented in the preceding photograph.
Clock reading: 10:07:53
